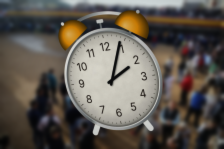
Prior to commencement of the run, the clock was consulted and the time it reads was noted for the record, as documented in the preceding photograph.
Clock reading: 2:04
